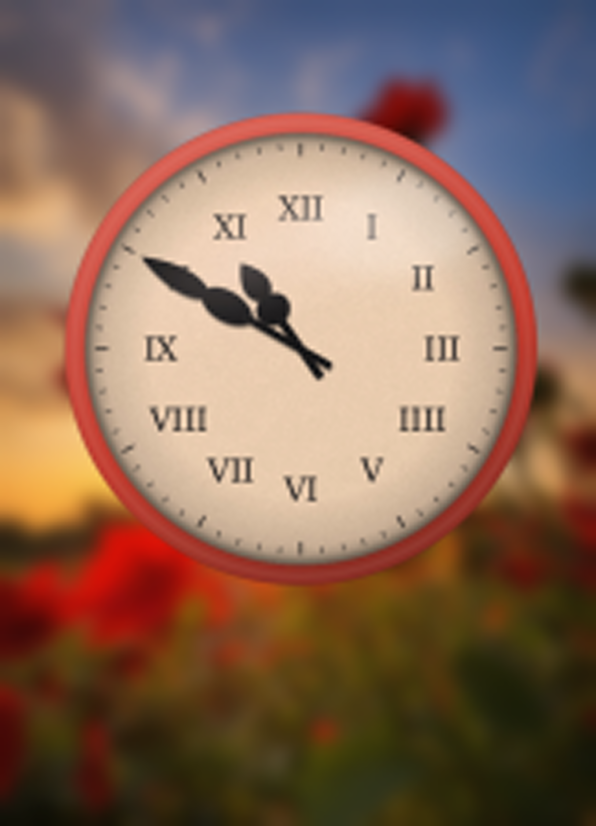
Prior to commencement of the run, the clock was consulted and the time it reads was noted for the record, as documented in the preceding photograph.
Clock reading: 10:50
